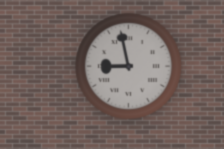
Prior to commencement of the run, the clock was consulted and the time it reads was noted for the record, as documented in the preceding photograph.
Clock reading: 8:58
